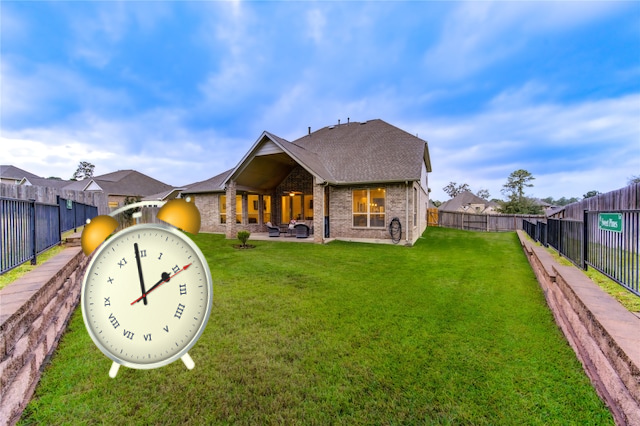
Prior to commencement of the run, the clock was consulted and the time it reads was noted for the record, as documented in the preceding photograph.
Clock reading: 1:59:11
